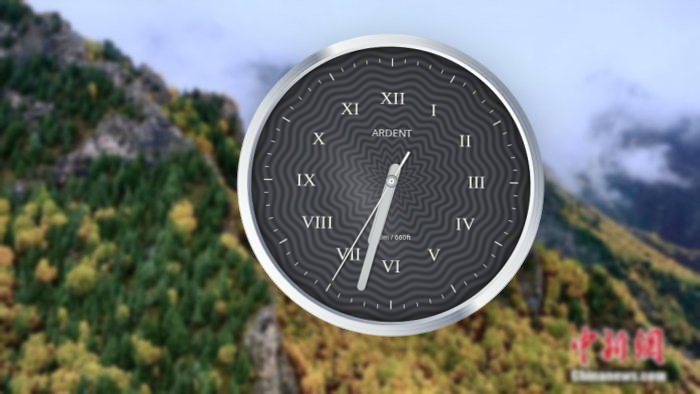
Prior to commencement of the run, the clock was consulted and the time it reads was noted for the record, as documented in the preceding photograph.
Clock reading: 6:32:35
